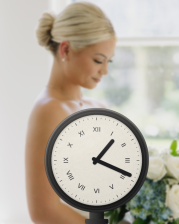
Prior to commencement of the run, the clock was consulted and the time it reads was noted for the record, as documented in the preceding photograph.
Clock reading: 1:19
